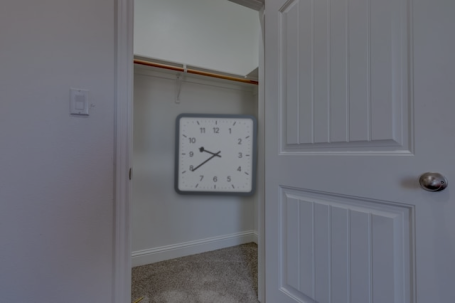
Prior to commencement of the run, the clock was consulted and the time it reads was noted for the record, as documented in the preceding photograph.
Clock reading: 9:39
